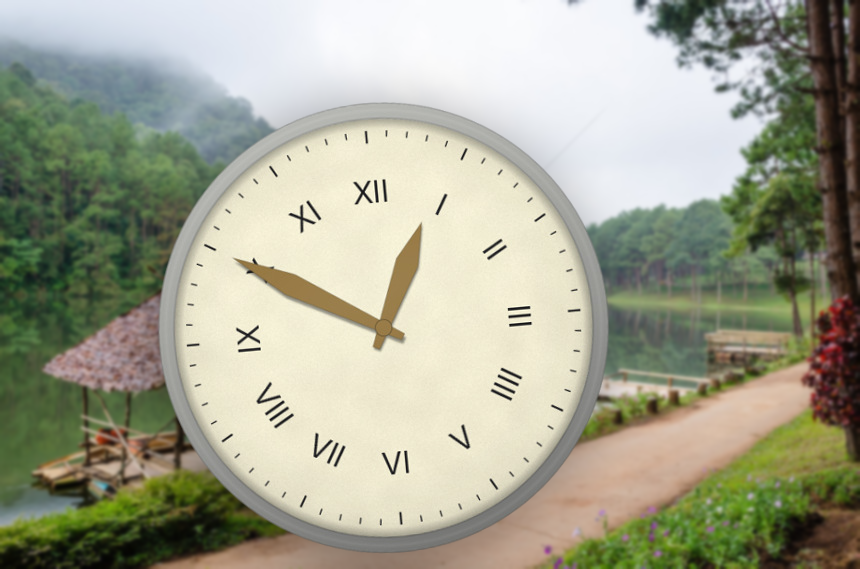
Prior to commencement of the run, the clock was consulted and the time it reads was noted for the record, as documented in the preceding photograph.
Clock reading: 12:50
